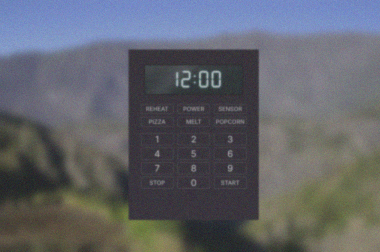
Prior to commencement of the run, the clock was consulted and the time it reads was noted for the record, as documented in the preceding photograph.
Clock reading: 12:00
